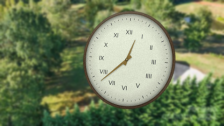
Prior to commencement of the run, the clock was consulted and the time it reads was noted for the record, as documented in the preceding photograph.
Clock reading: 12:38
